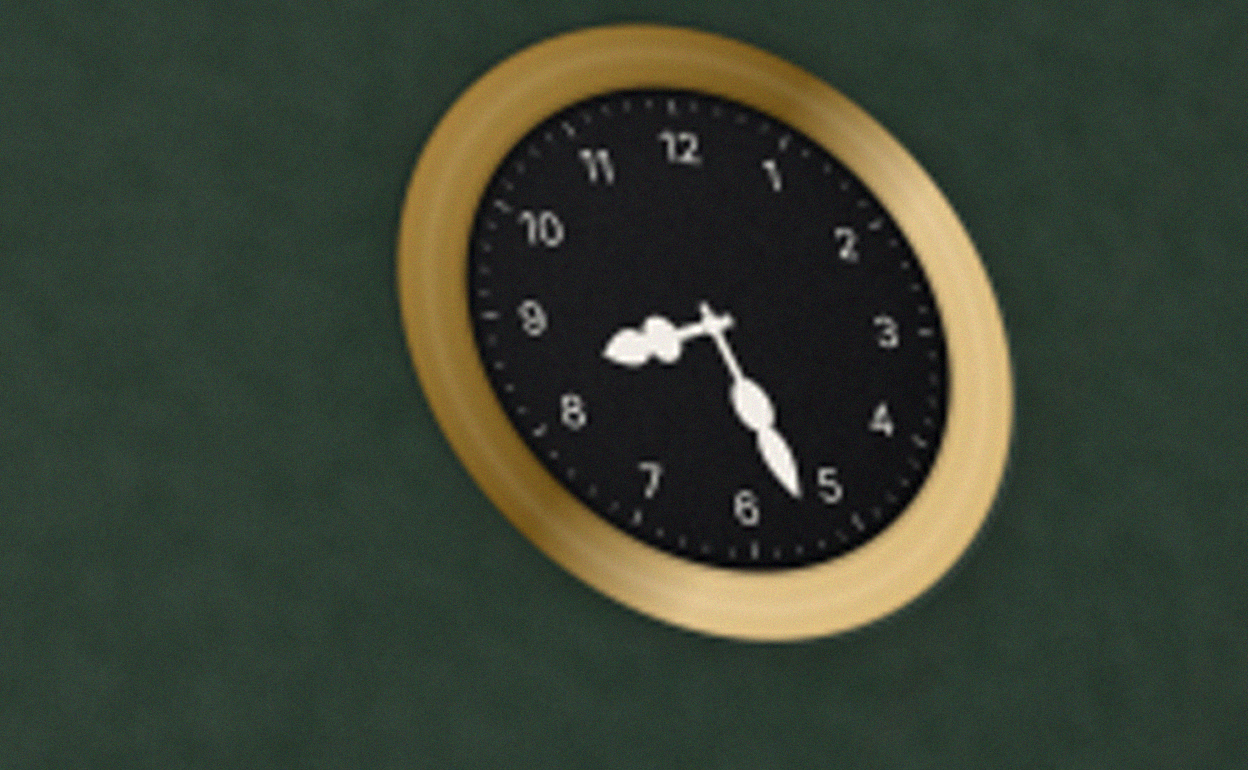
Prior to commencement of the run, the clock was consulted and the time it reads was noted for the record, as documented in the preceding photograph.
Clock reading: 8:27
